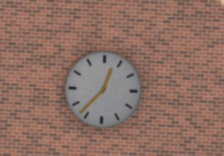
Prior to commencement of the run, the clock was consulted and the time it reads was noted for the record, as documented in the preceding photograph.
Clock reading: 12:37
